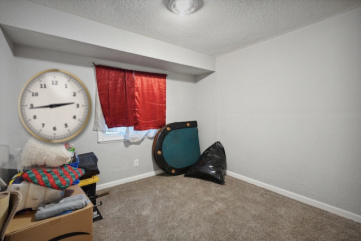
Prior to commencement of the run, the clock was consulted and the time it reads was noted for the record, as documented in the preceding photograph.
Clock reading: 2:44
